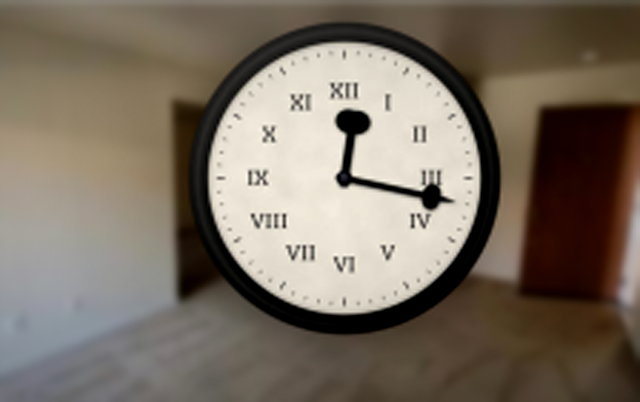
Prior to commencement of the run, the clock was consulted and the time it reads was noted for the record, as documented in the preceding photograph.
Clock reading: 12:17
